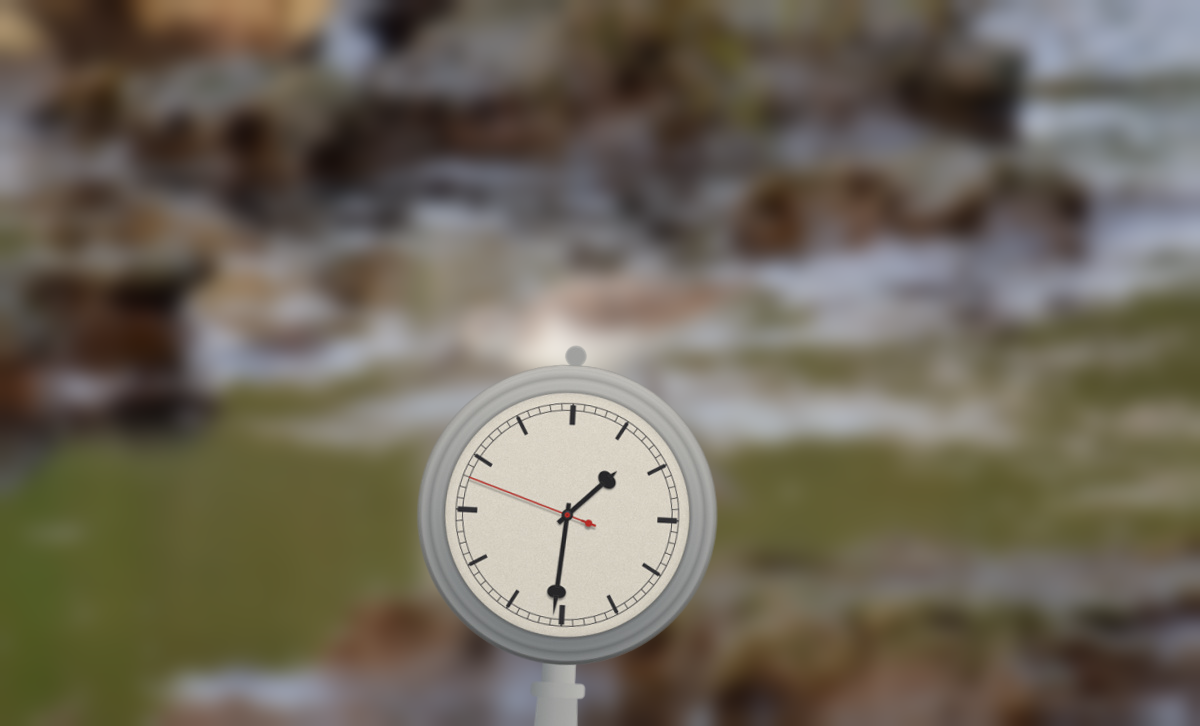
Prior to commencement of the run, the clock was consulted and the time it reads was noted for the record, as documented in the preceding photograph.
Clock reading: 1:30:48
